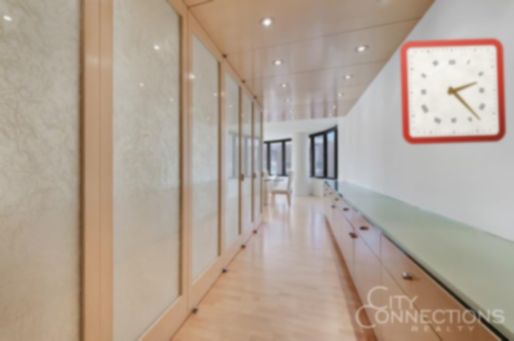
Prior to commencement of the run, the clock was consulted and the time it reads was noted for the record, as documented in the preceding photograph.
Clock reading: 2:23
